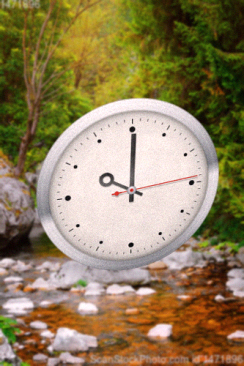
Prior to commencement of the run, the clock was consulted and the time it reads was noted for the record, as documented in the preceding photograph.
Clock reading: 10:00:14
